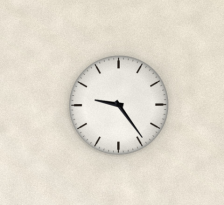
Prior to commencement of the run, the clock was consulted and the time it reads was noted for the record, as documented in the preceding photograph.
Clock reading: 9:24
